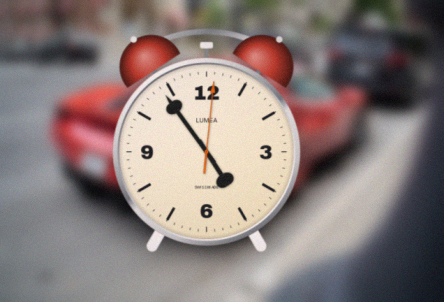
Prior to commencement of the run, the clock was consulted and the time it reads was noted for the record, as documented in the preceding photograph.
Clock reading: 4:54:01
